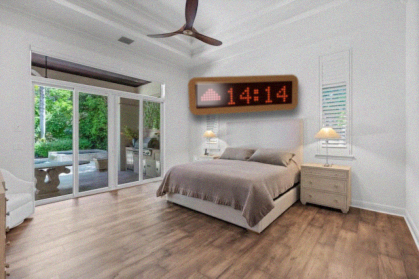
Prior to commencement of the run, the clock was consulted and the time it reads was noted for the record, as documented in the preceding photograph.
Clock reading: 14:14
